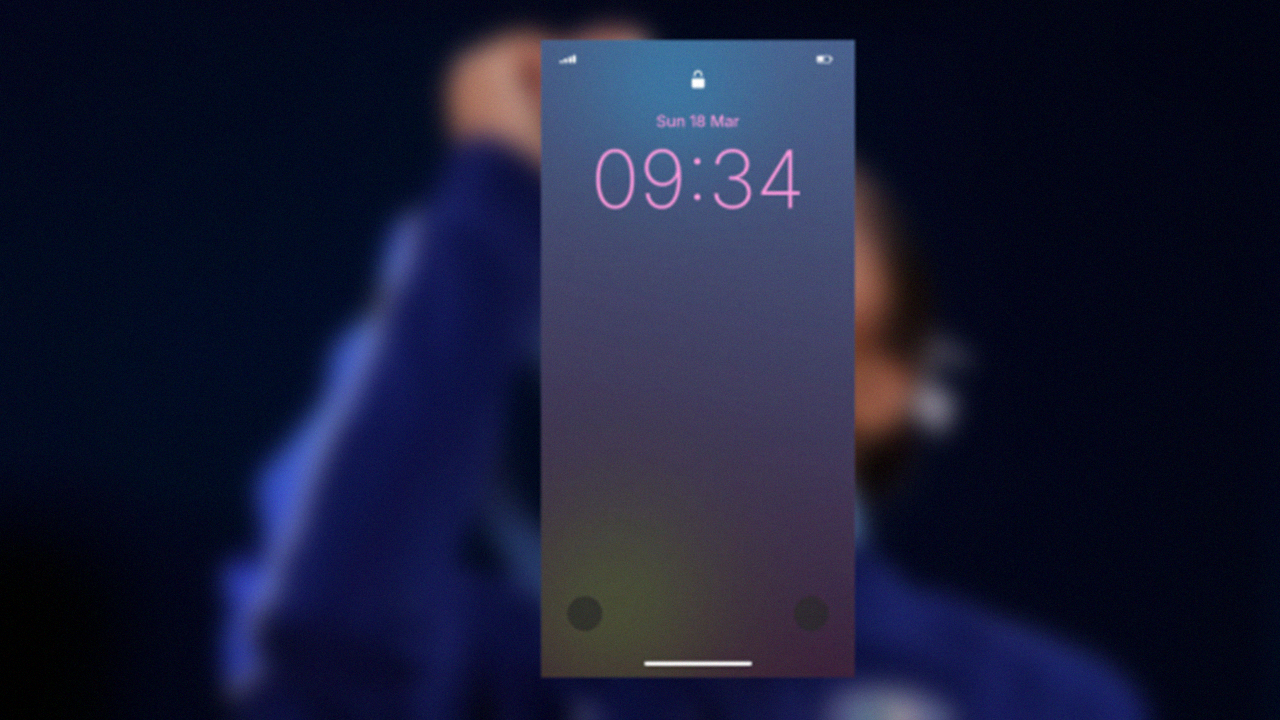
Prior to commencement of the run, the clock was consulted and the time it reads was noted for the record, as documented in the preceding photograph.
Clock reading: 9:34
